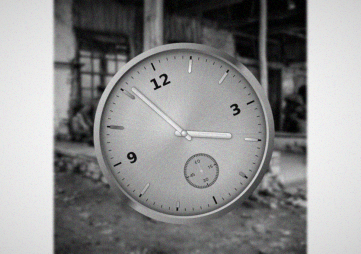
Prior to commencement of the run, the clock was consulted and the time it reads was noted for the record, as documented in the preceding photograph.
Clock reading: 3:56
